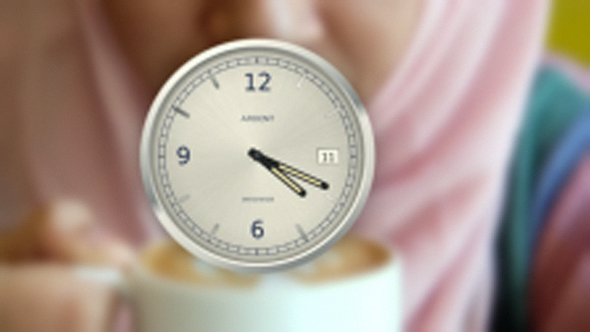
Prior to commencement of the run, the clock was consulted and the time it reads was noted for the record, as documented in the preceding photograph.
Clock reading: 4:19
